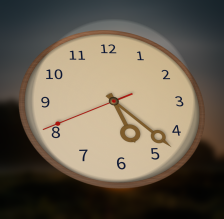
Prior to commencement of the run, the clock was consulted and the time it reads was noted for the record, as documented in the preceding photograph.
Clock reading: 5:22:41
